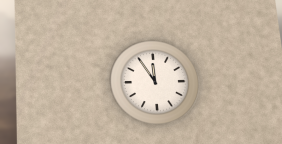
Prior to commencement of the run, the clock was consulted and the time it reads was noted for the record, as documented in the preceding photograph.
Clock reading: 11:55
